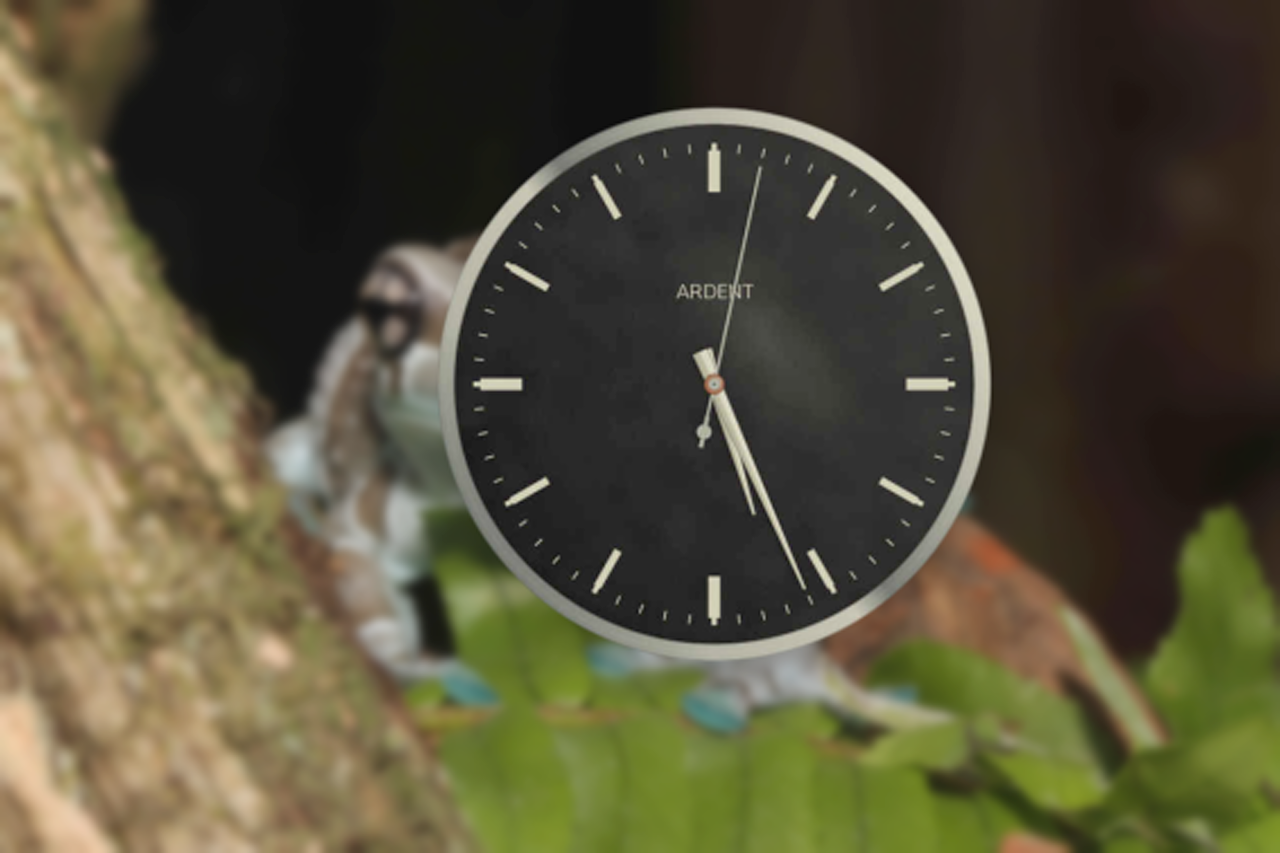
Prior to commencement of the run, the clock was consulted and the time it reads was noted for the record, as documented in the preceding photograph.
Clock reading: 5:26:02
